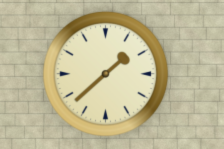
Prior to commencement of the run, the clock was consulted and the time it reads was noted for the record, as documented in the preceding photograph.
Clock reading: 1:38
